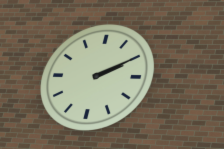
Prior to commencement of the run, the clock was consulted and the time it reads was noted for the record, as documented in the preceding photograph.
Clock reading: 2:10
